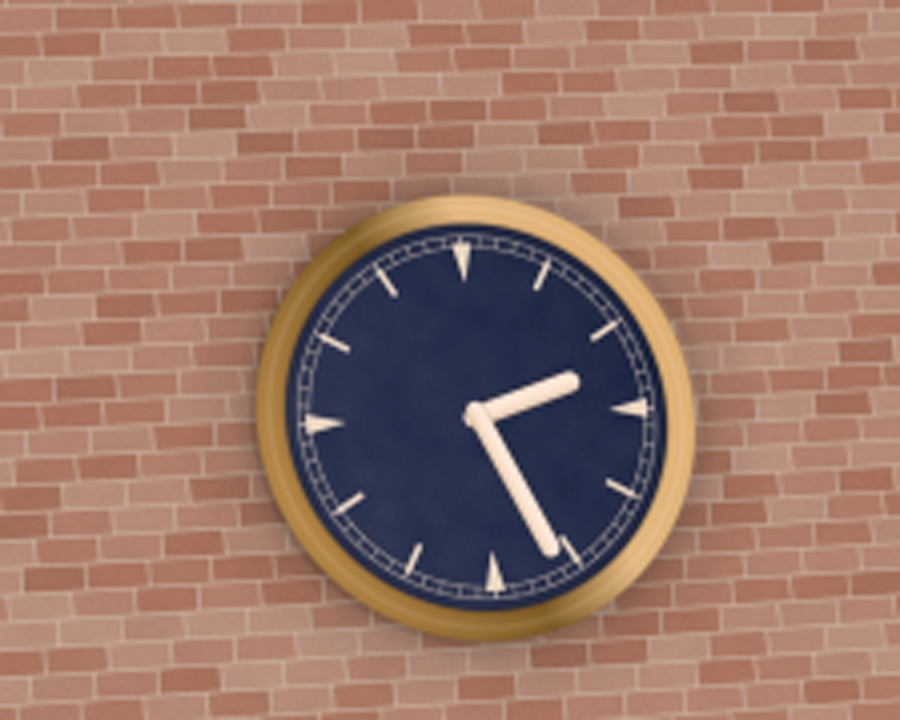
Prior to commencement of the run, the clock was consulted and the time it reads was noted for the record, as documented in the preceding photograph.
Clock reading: 2:26
